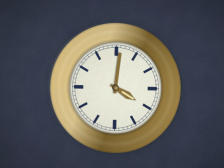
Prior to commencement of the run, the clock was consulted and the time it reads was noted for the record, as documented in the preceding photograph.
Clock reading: 4:01
